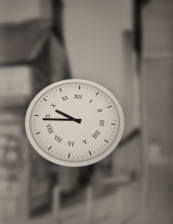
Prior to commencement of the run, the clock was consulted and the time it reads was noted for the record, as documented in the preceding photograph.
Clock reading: 9:44
